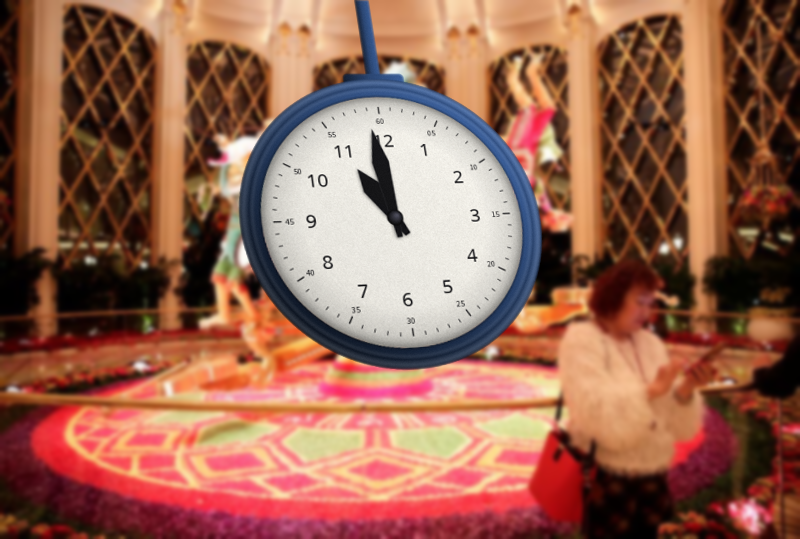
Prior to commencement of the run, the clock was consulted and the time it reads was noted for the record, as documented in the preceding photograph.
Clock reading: 10:59
